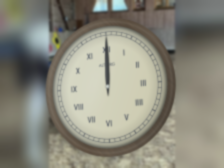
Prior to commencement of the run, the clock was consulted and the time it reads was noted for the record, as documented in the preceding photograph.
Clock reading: 12:00
